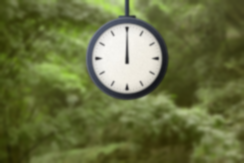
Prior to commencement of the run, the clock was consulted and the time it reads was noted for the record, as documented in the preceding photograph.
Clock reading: 12:00
